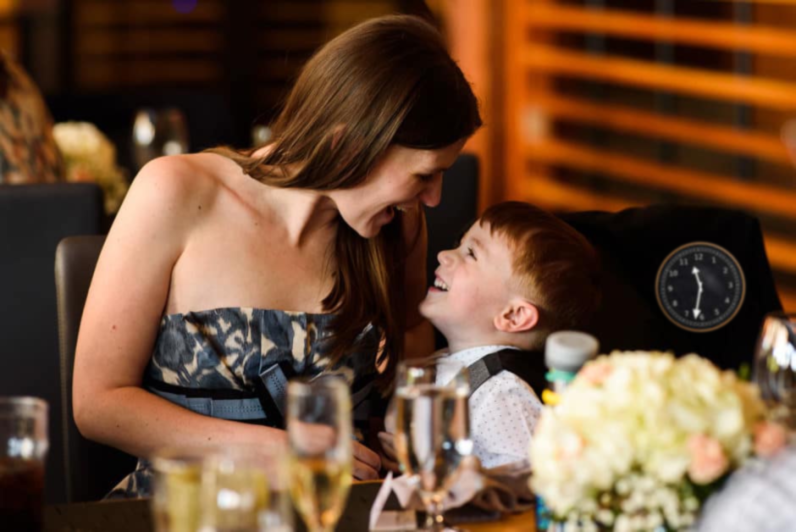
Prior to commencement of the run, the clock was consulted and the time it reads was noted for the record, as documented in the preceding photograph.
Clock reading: 11:32
